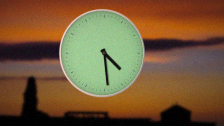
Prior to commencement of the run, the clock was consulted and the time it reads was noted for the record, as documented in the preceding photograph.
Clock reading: 4:29
